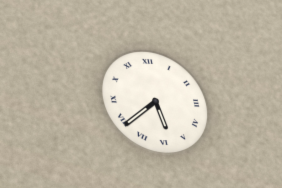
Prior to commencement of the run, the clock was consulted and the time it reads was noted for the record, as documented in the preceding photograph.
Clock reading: 5:39
